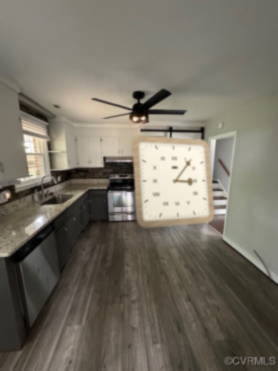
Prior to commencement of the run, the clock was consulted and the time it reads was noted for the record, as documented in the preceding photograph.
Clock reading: 3:07
